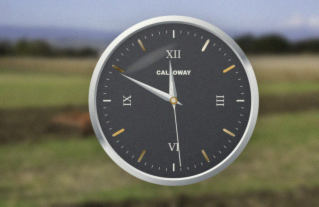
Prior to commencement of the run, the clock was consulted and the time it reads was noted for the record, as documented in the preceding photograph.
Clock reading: 11:49:29
